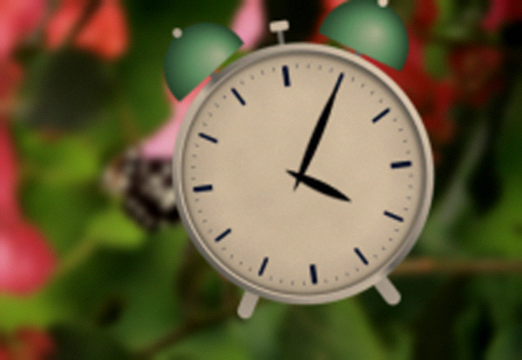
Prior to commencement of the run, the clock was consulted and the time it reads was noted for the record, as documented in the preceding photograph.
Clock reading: 4:05
